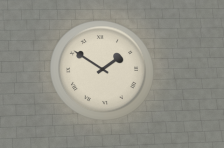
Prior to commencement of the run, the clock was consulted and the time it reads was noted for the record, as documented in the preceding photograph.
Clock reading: 1:51
